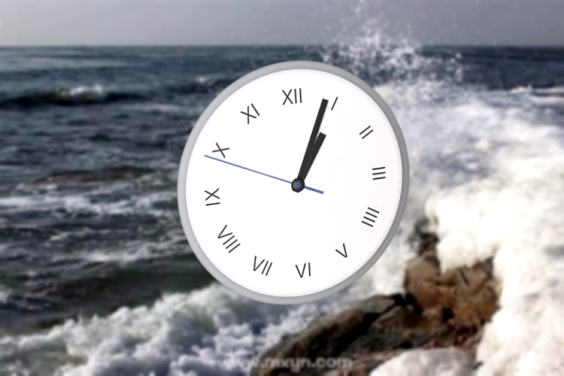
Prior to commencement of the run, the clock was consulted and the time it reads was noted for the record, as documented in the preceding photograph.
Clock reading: 1:03:49
